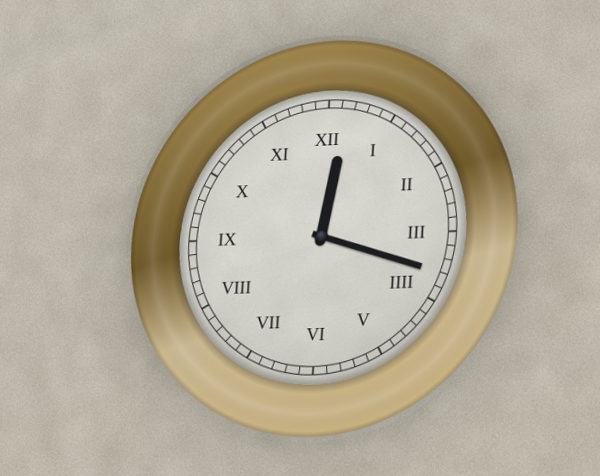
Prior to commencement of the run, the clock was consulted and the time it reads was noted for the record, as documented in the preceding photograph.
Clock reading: 12:18
